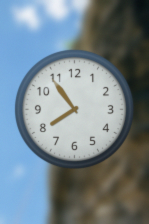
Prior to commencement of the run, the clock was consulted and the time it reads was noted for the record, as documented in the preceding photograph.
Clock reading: 7:54
